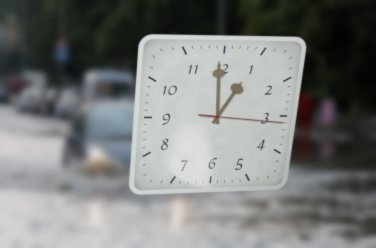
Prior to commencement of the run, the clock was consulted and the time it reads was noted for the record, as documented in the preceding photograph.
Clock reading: 12:59:16
